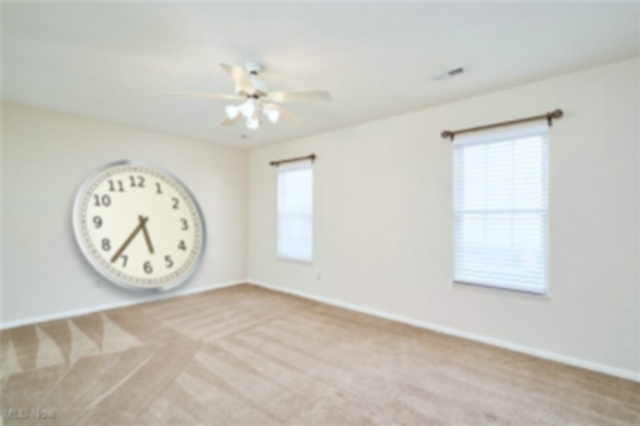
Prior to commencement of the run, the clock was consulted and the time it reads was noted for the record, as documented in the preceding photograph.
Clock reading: 5:37
